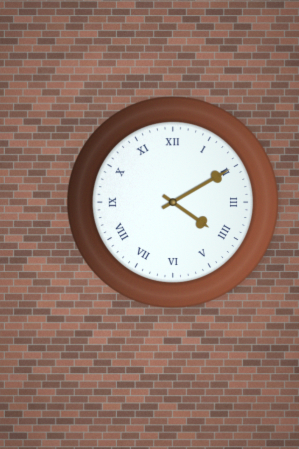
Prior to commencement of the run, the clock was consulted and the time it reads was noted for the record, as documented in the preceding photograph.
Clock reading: 4:10
